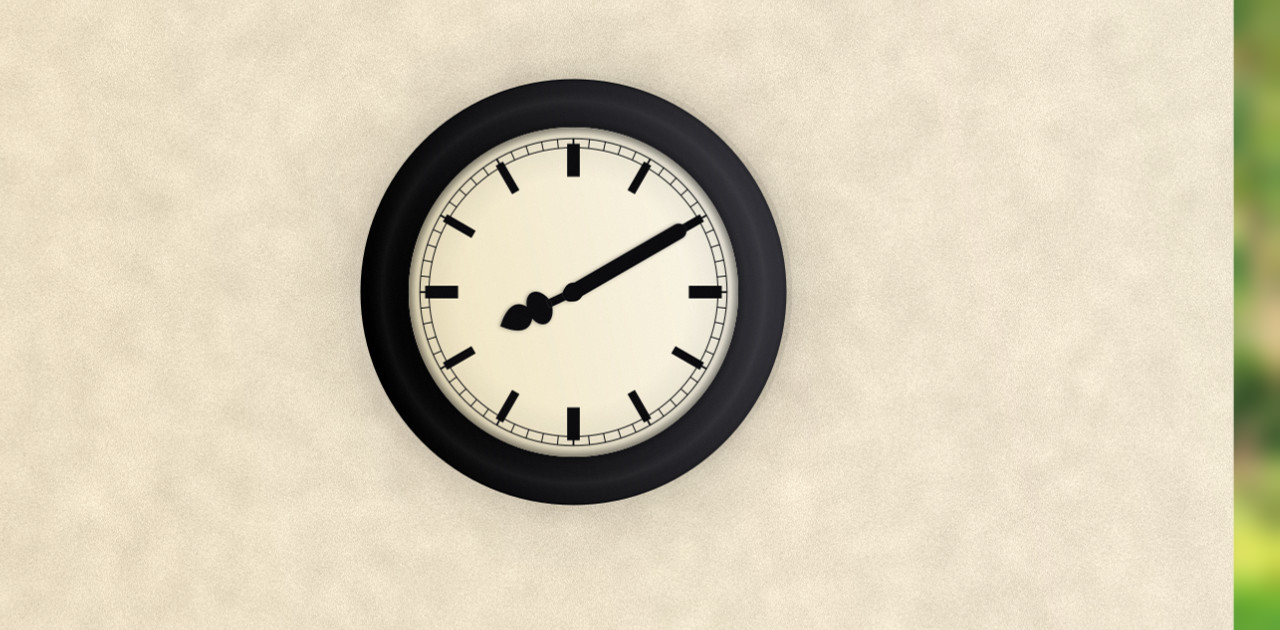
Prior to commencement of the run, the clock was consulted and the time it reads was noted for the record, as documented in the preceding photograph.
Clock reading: 8:10
